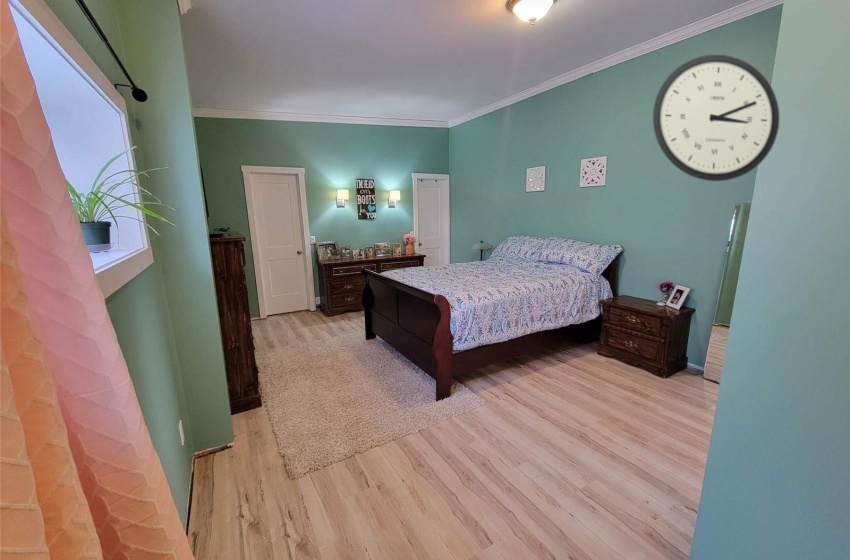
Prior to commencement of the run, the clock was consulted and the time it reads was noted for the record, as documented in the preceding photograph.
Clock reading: 3:11
